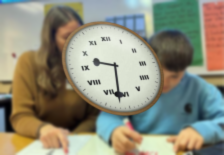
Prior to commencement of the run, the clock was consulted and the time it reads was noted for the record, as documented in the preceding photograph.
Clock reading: 9:32
